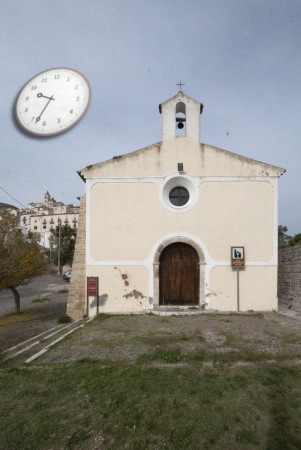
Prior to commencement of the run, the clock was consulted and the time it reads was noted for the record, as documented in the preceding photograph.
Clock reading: 9:33
